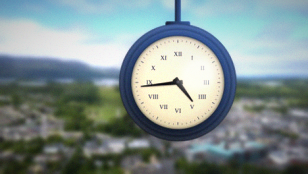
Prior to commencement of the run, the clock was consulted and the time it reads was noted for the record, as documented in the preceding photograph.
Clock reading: 4:44
